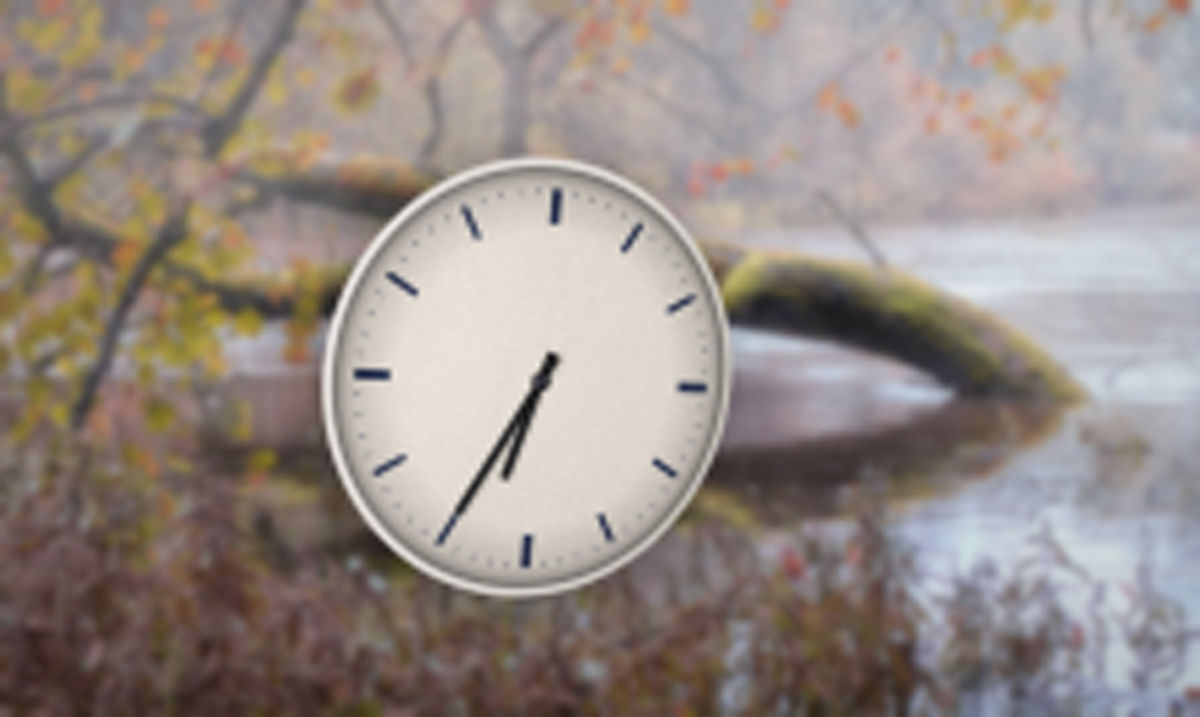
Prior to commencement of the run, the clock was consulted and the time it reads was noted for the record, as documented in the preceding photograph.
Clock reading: 6:35
